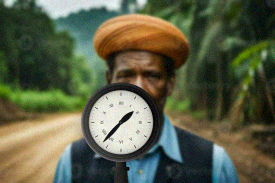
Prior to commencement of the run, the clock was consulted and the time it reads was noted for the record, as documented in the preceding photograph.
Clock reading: 1:37
